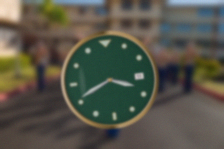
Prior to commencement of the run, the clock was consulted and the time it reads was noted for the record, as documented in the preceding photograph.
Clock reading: 3:41
